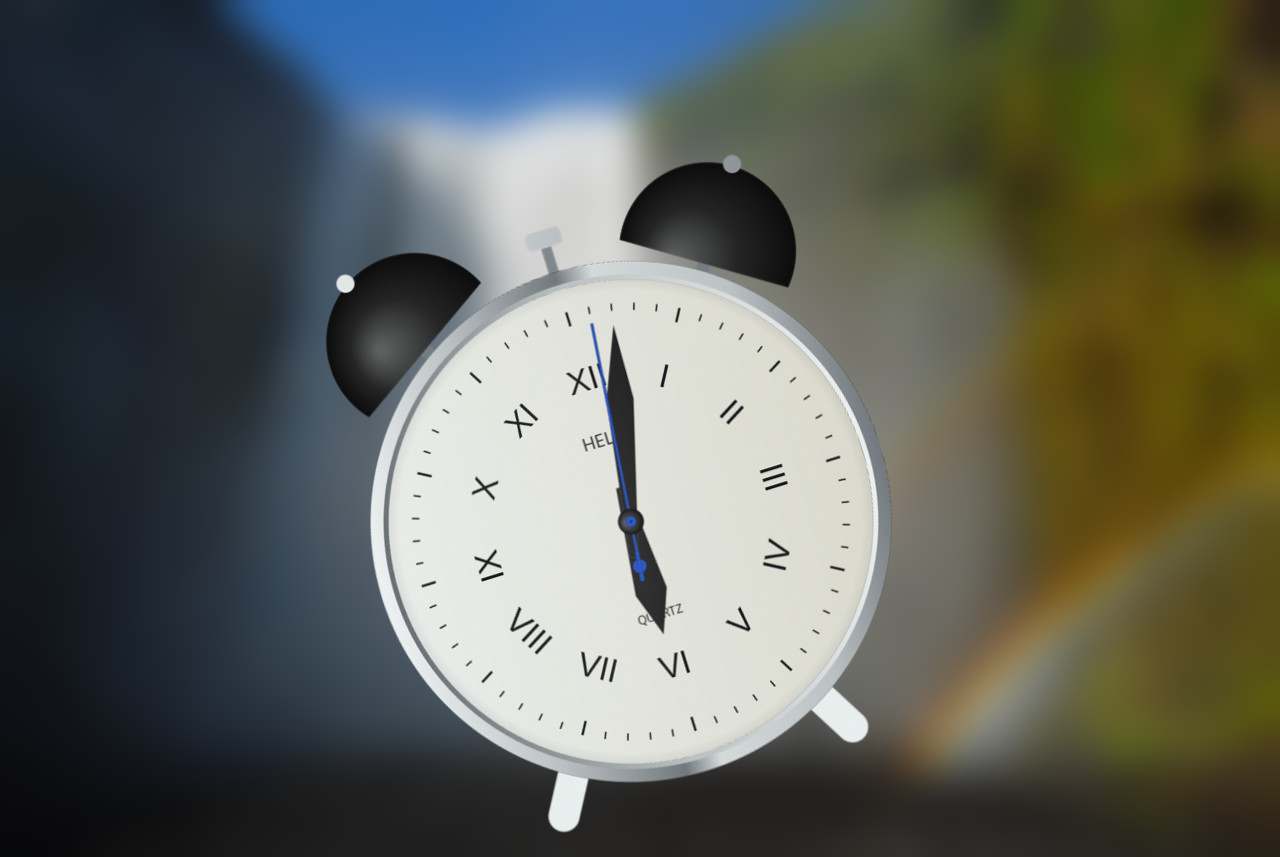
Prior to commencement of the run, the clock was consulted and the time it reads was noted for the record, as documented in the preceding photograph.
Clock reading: 6:02:01
